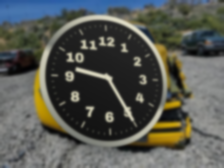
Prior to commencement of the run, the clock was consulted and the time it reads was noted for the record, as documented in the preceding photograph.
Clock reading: 9:25
